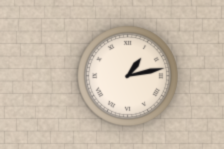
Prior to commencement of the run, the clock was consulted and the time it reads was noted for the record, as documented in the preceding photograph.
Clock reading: 1:13
